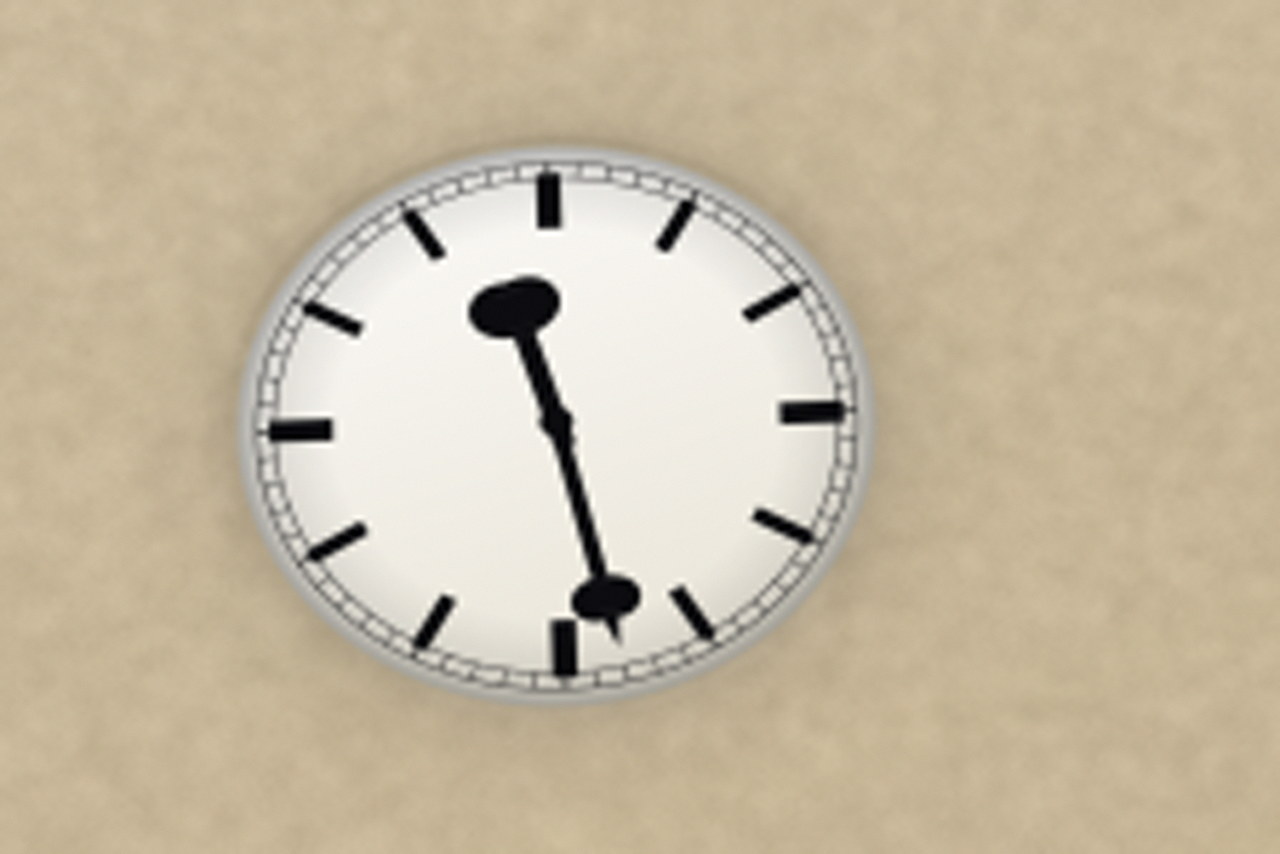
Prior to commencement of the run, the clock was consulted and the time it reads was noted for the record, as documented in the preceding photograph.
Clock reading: 11:28
